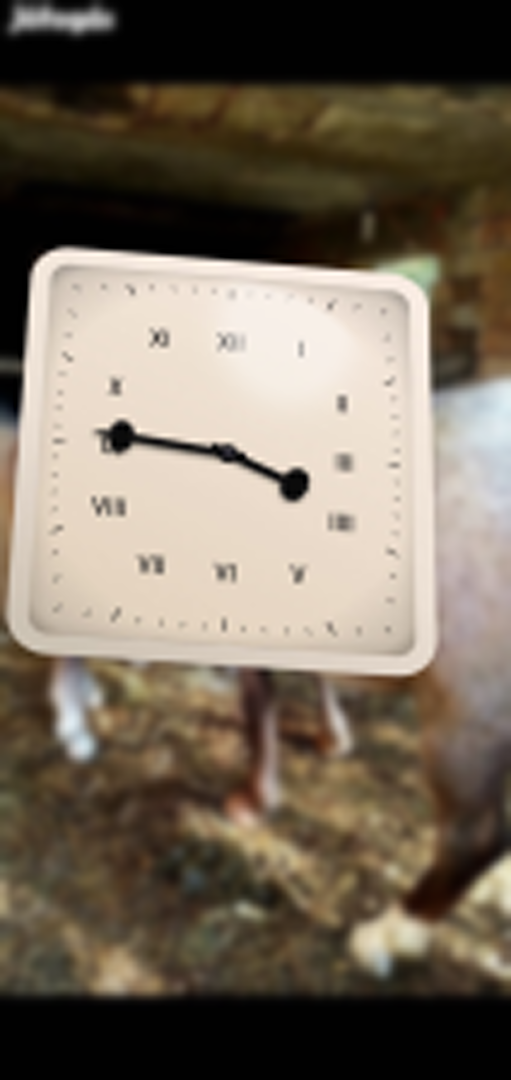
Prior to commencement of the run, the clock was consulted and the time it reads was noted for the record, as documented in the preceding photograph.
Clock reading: 3:46
